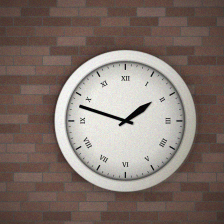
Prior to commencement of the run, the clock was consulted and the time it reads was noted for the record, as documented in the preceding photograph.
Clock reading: 1:48
